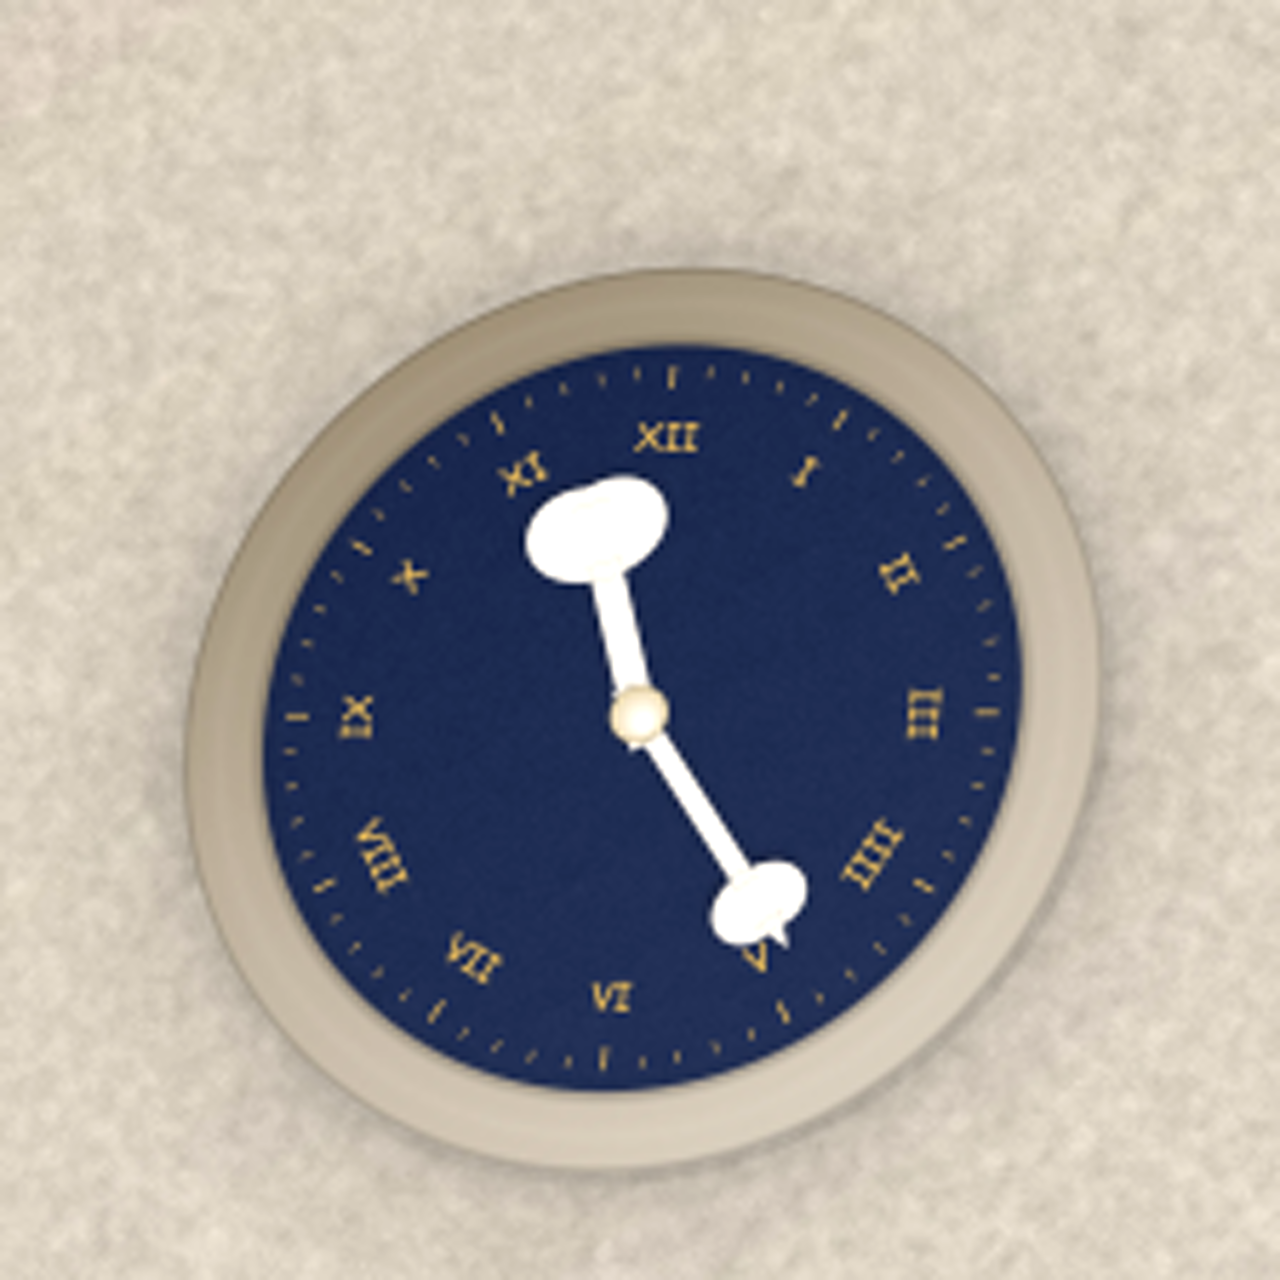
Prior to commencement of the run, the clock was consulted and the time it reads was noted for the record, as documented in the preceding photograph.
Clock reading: 11:24
